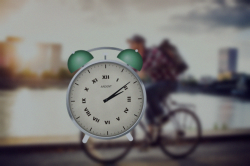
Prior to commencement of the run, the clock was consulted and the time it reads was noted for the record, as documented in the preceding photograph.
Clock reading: 2:09
